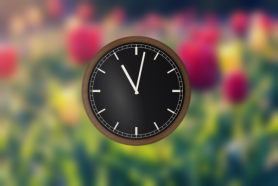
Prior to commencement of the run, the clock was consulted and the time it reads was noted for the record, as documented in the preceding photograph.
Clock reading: 11:02
